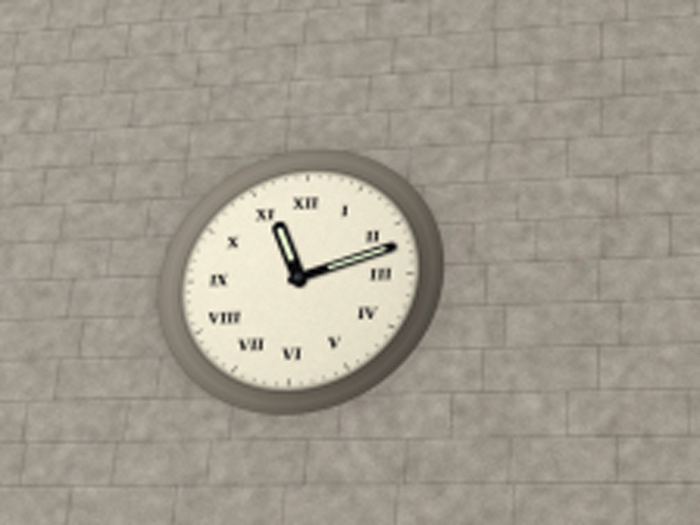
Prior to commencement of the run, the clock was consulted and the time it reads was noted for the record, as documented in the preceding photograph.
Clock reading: 11:12
